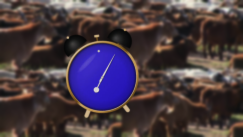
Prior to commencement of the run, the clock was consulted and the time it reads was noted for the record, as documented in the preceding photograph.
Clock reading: 7:06
